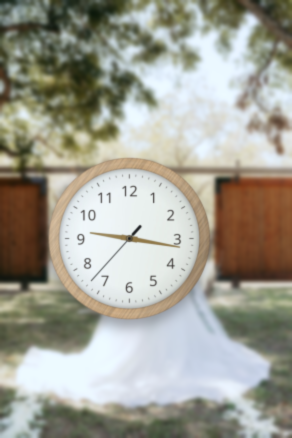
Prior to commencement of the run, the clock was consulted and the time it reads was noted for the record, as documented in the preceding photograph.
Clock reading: 9:16:37
